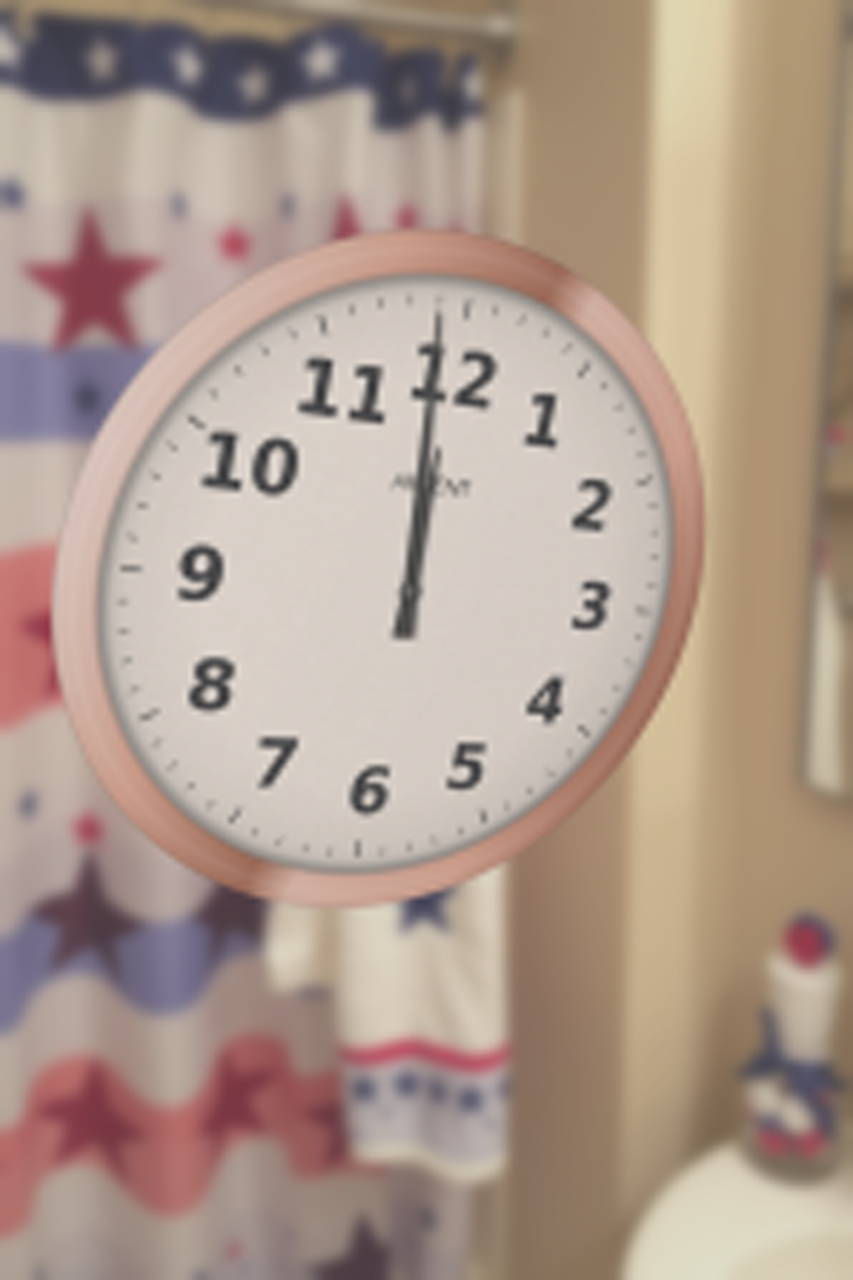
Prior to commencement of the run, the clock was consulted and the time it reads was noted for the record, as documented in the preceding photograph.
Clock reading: 11:59
